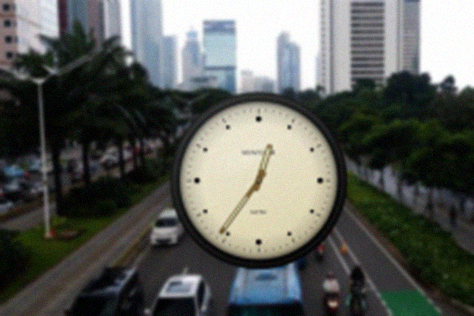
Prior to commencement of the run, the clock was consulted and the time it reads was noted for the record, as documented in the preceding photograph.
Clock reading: 12:36
